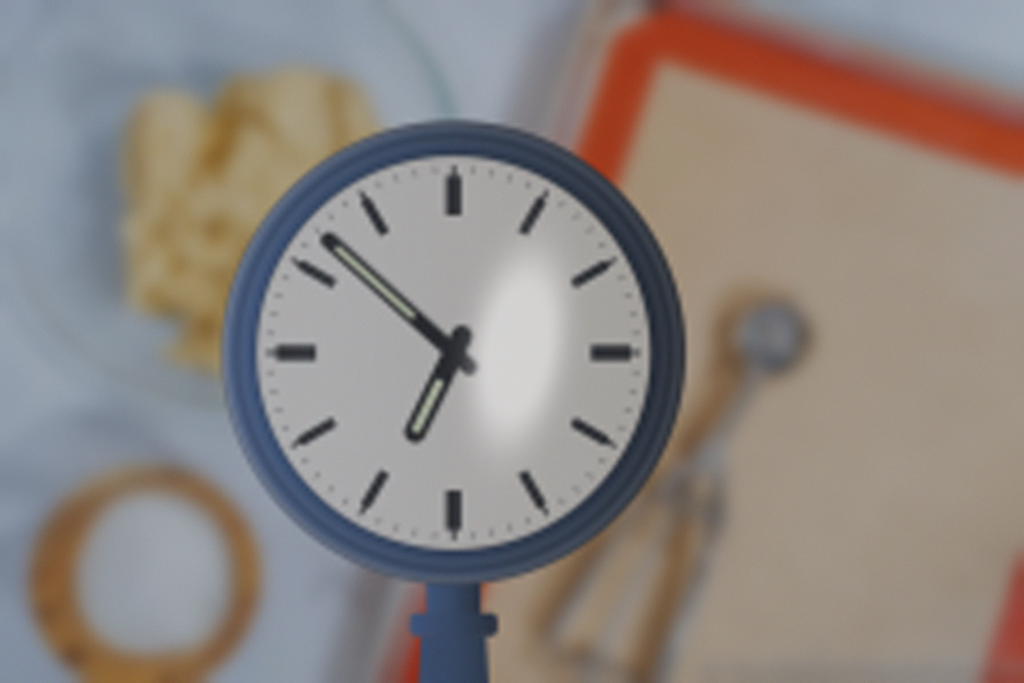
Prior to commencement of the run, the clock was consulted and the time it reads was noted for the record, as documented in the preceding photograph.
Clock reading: 6:52
